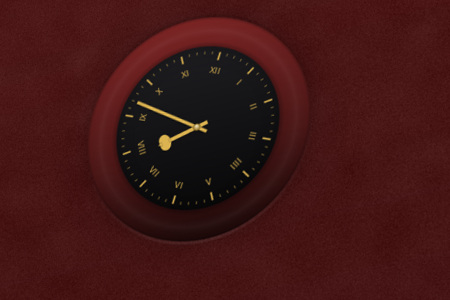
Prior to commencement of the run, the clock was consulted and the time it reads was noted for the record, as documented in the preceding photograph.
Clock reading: 7:47
